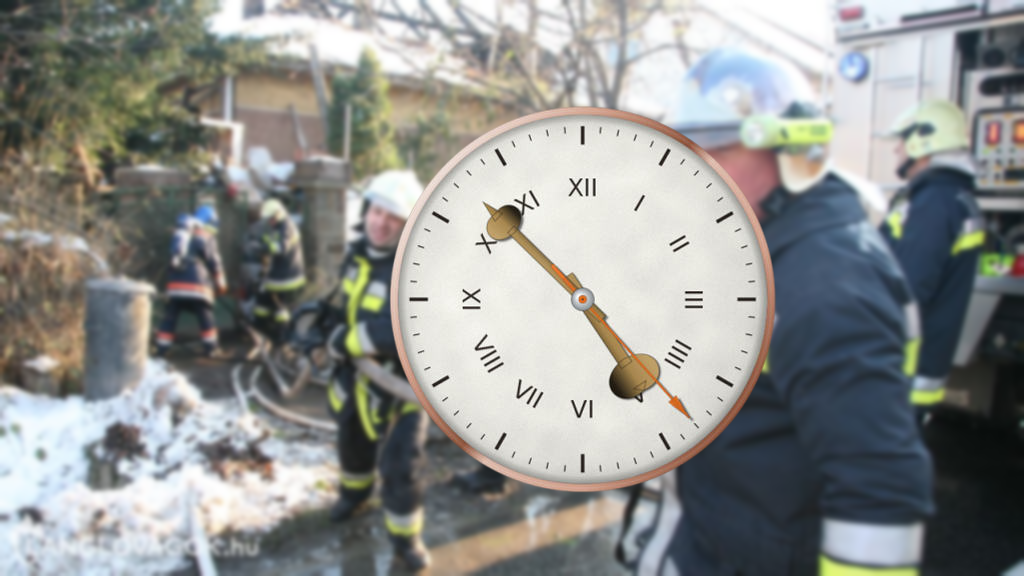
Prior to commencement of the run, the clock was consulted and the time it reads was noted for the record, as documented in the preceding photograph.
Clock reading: 4:52:23
